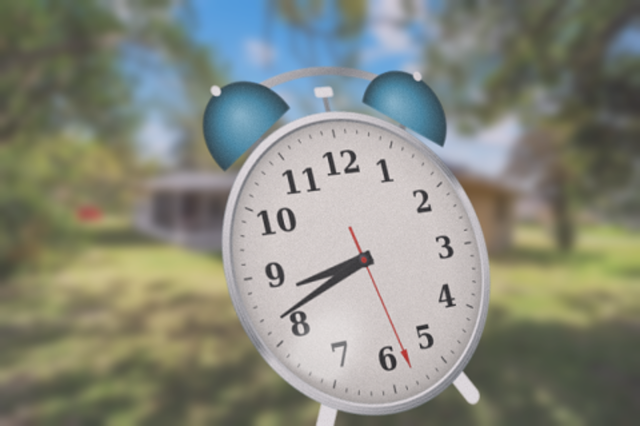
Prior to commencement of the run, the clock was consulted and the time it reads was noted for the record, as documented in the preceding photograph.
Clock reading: 8:41:28
